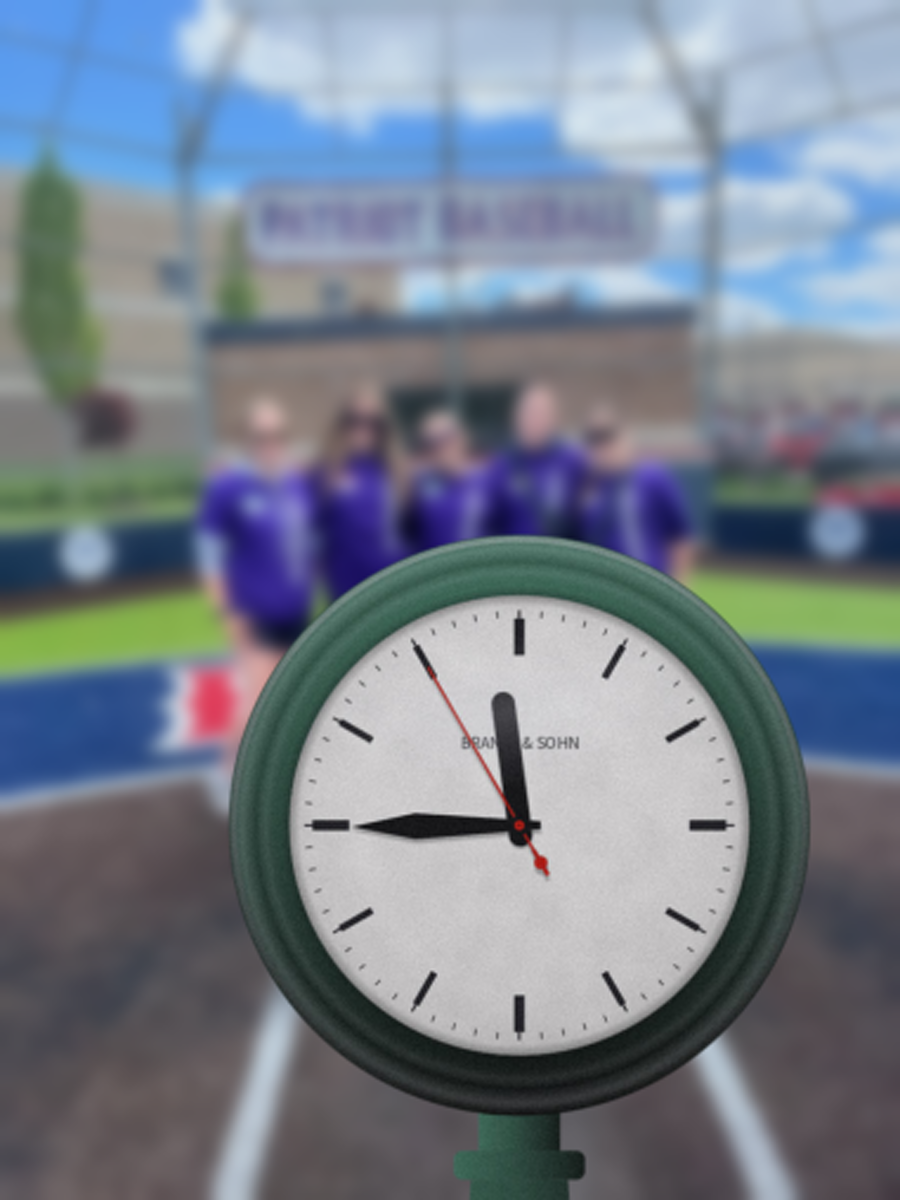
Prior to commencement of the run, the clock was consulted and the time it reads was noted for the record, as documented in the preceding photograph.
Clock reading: 11:44:55
